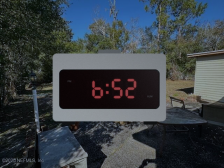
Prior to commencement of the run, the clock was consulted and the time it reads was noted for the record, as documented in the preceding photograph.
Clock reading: 6:52
